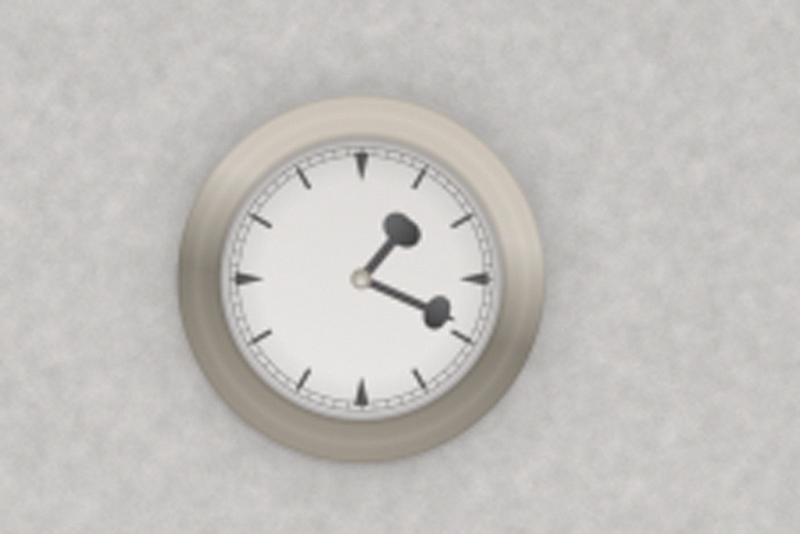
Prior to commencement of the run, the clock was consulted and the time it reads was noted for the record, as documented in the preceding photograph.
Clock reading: 1:19
